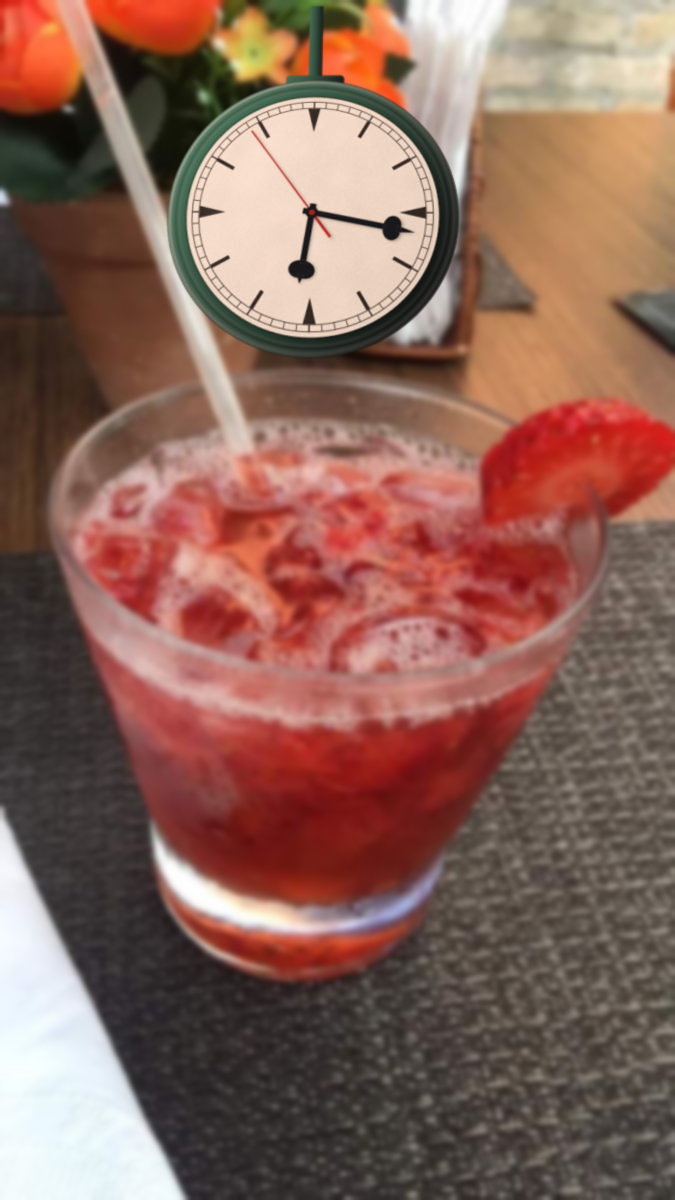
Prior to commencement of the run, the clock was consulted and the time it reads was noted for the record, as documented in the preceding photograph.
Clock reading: 6:16:54
